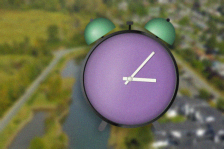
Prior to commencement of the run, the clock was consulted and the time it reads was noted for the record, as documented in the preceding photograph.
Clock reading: 3:07
